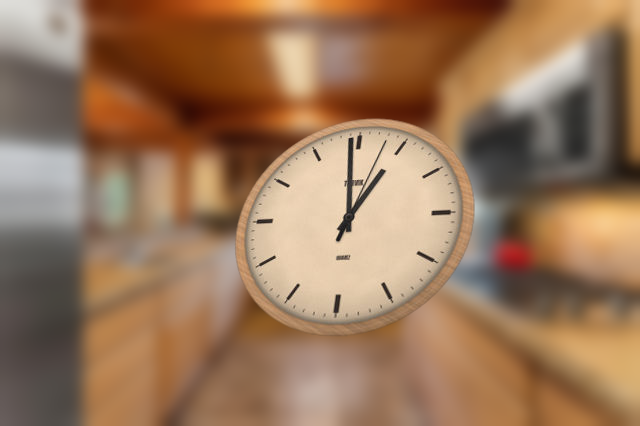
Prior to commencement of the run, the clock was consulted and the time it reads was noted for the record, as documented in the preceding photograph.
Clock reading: 12:59:03
